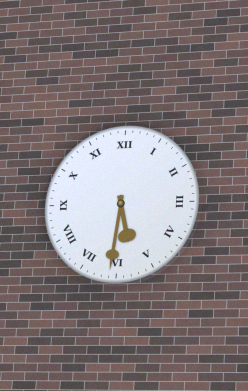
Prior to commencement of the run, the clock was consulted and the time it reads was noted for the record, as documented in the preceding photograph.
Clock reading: 5:31
